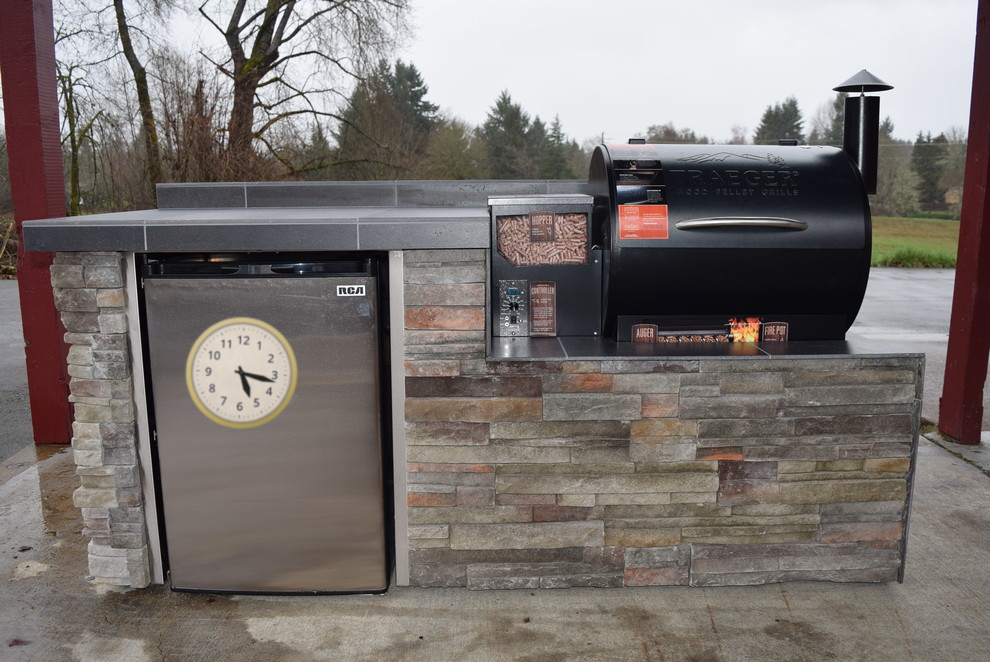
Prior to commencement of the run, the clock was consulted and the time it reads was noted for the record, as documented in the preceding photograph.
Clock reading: 5:17
